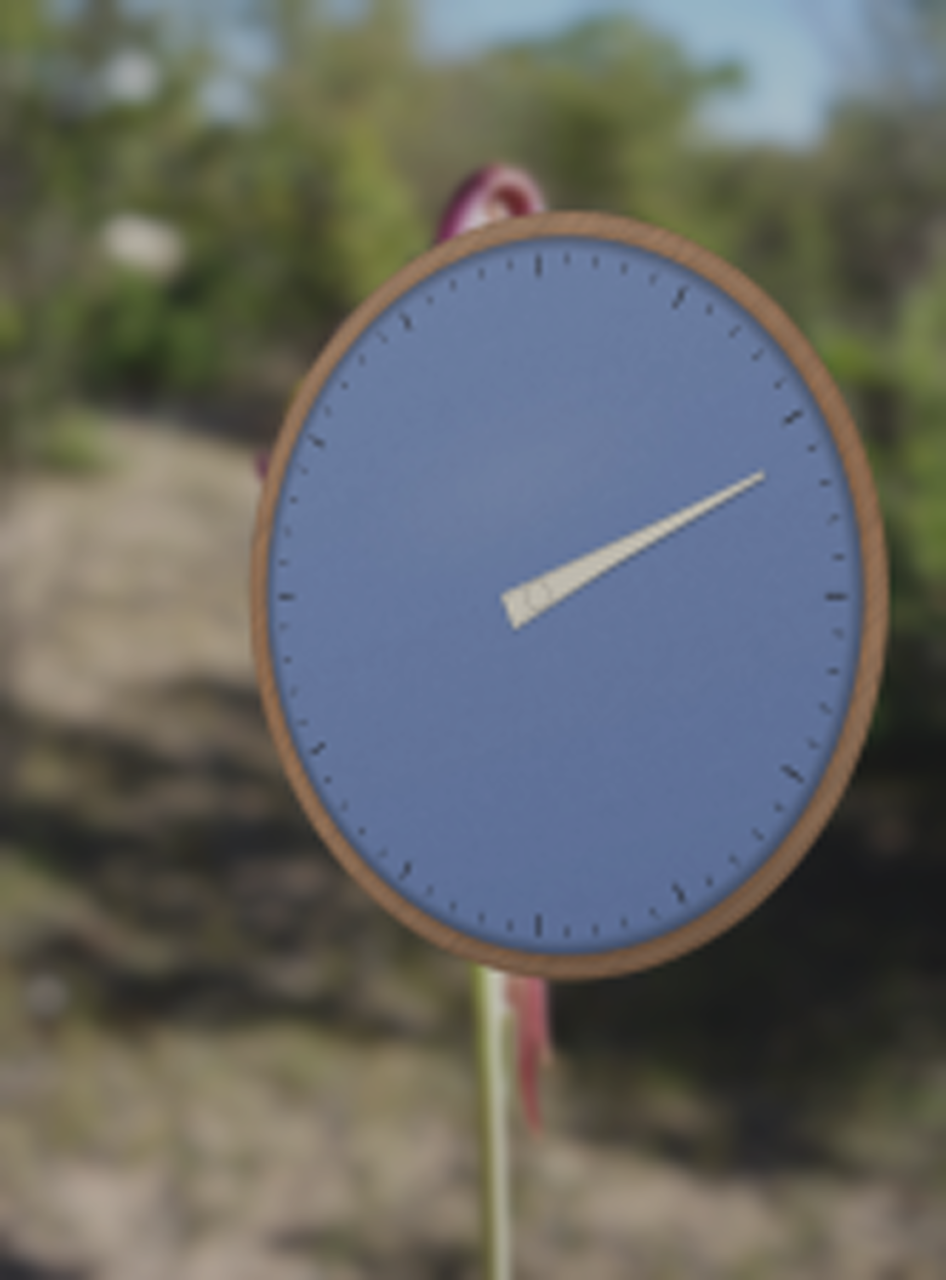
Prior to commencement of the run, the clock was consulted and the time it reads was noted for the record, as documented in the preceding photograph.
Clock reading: 2:11
